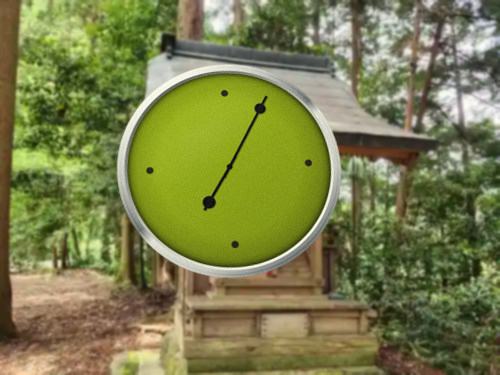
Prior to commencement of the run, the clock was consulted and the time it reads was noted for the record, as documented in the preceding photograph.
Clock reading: 7:05
